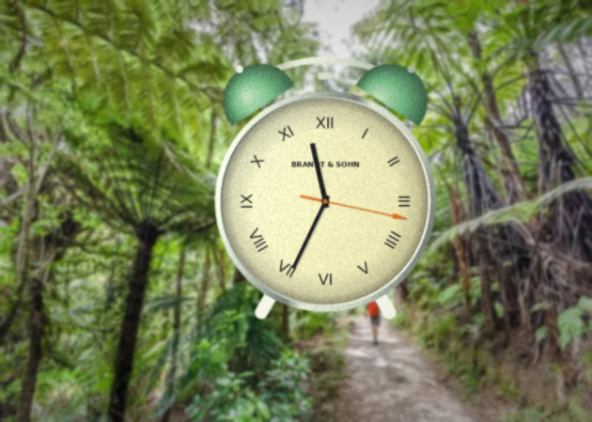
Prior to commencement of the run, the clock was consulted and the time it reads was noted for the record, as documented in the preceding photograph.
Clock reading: 11:34:17
